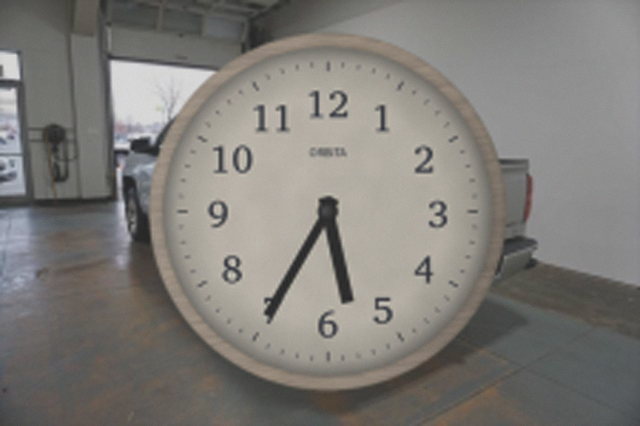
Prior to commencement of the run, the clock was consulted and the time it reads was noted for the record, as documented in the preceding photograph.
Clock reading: 5:35
